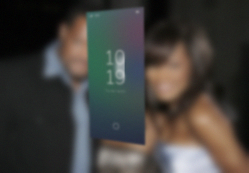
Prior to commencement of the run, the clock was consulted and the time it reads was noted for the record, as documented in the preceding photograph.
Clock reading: 10:19
